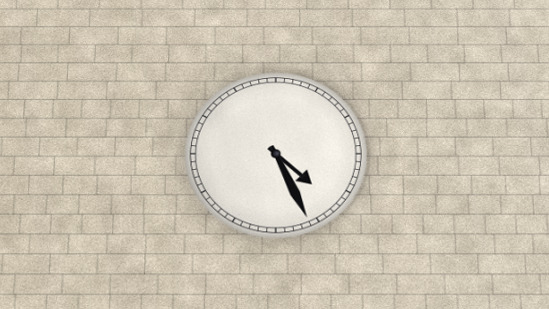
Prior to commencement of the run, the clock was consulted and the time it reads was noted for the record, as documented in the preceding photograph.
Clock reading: 4:26
